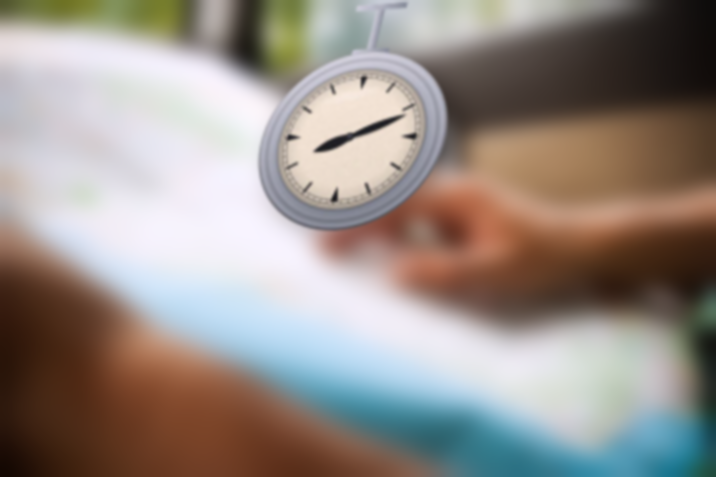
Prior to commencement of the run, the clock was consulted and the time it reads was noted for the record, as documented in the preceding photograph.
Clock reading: 8:11
